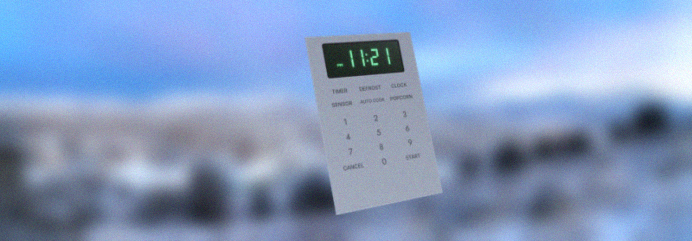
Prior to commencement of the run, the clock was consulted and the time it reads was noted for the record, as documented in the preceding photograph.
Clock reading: 11:21
